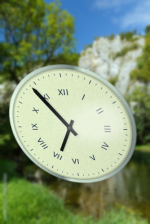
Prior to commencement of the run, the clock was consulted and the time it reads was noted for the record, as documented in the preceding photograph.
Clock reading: 6:54
